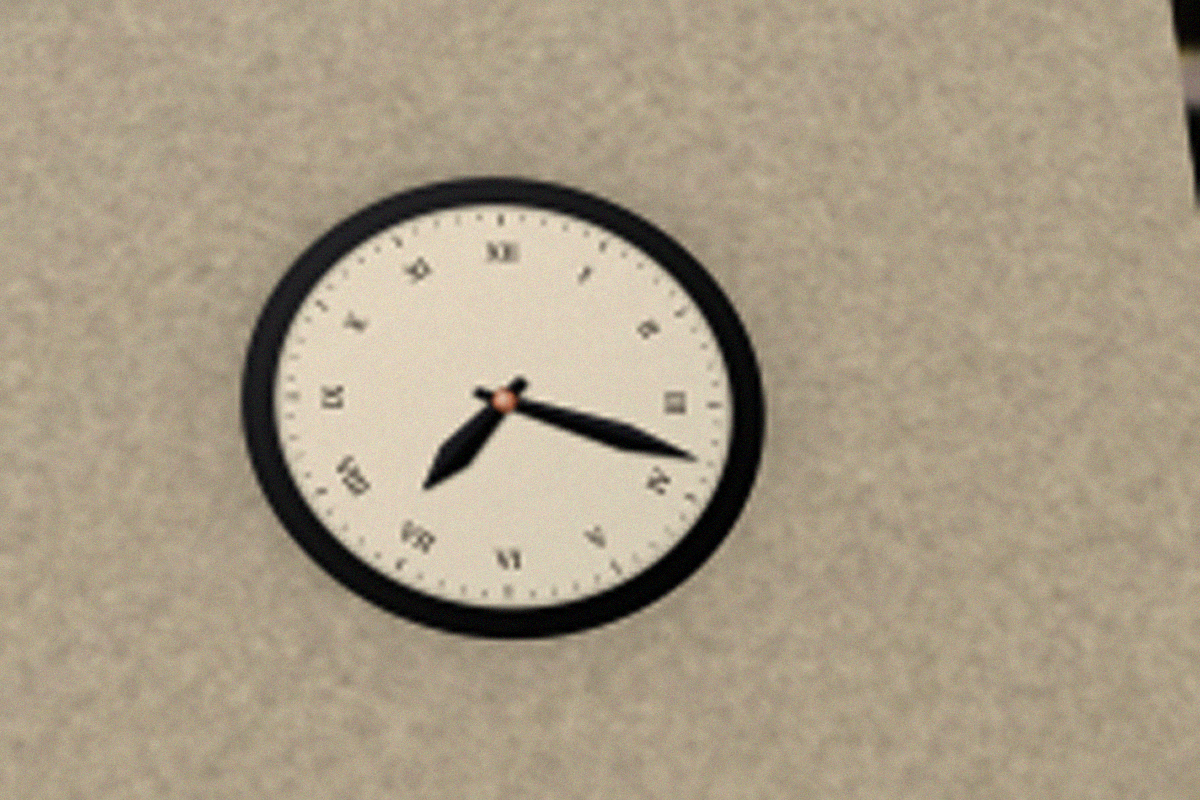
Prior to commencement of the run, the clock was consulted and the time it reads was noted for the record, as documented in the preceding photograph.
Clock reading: 7:18
